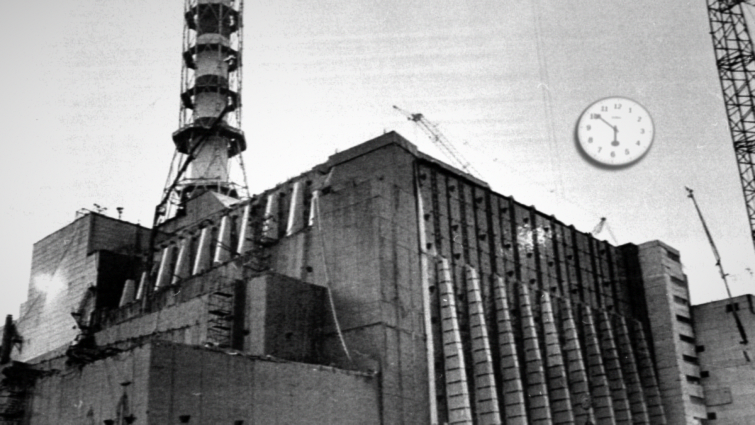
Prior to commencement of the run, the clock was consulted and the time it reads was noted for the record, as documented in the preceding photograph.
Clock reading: 5:51
